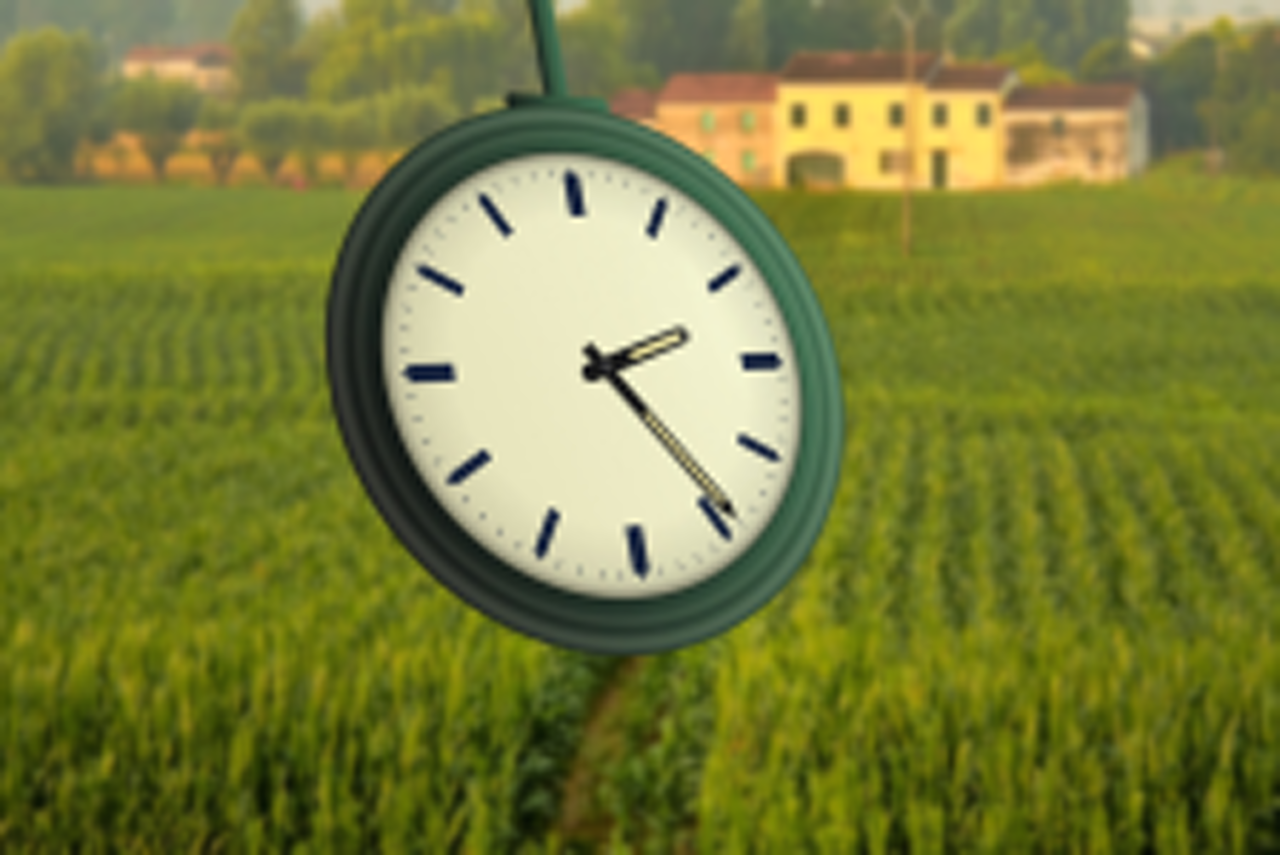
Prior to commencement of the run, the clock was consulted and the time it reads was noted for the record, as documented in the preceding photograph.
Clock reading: 2:24
